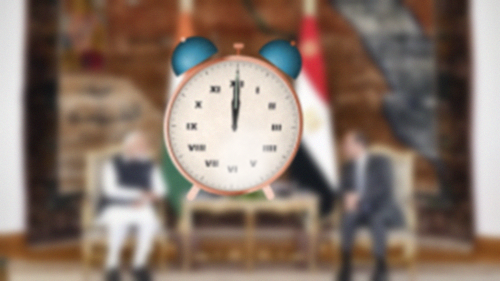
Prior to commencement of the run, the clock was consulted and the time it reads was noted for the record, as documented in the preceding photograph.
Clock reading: 12:00
